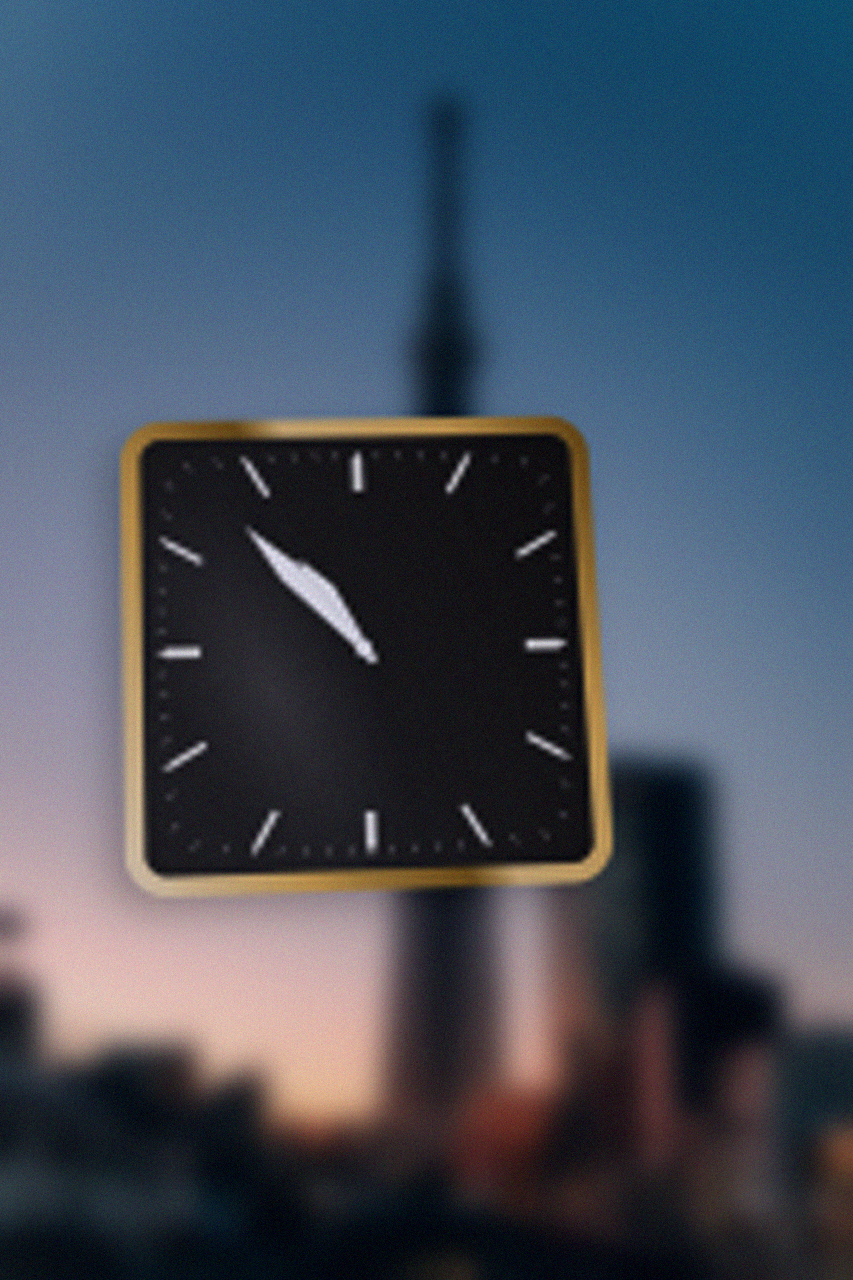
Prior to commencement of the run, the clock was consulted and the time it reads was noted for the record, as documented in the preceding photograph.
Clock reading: 10:53
